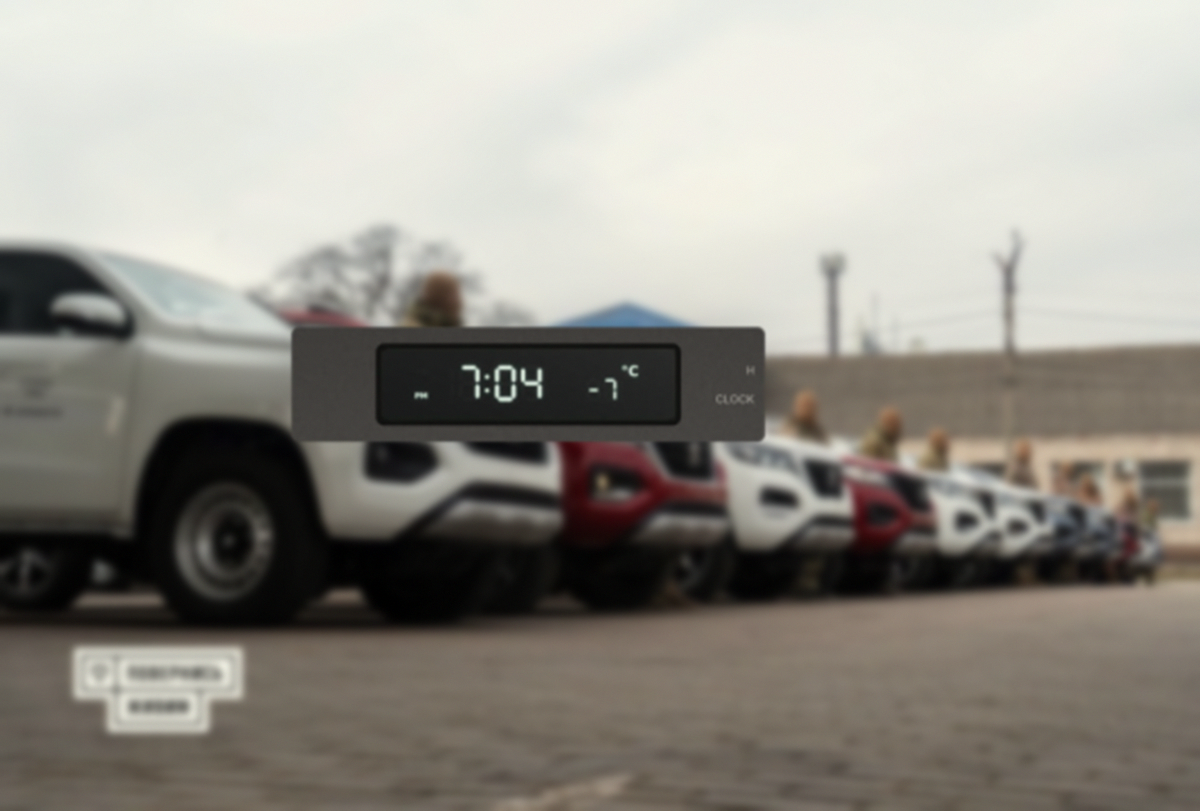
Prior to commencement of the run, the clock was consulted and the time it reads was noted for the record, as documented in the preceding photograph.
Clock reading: 7:04
